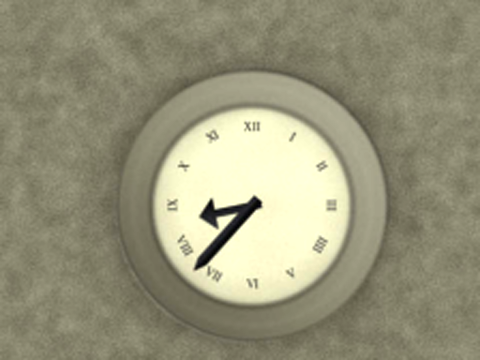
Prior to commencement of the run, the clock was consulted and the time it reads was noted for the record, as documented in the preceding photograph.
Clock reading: 8:37
